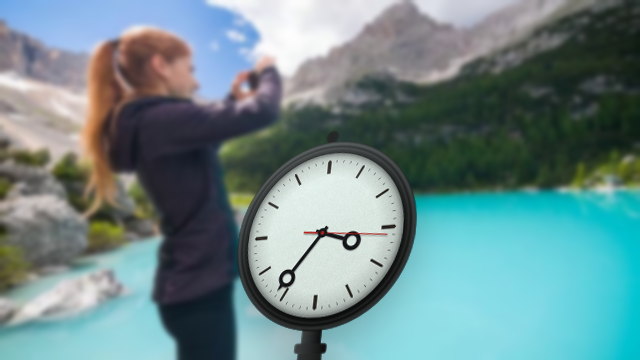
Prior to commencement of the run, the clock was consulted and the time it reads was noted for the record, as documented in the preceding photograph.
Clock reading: 3:36:16
